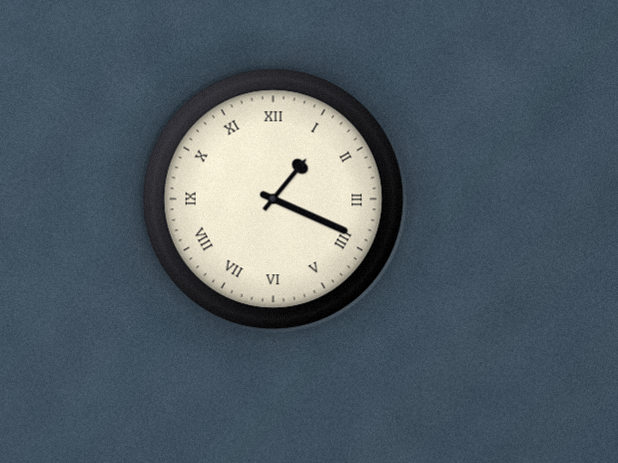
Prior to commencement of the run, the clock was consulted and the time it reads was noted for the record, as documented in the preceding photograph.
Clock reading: 1:19
